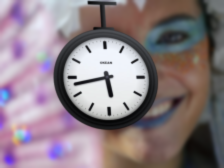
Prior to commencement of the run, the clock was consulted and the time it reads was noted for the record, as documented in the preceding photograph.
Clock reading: 5:43
